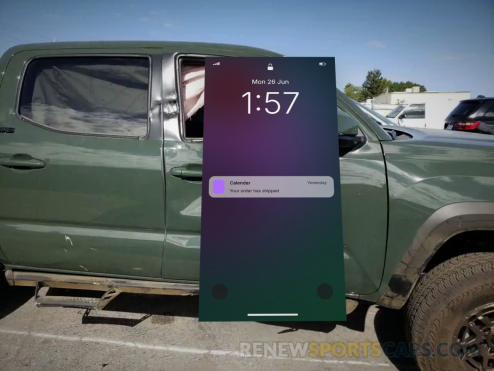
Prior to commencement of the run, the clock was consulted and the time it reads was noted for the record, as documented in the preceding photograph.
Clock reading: 1:57
